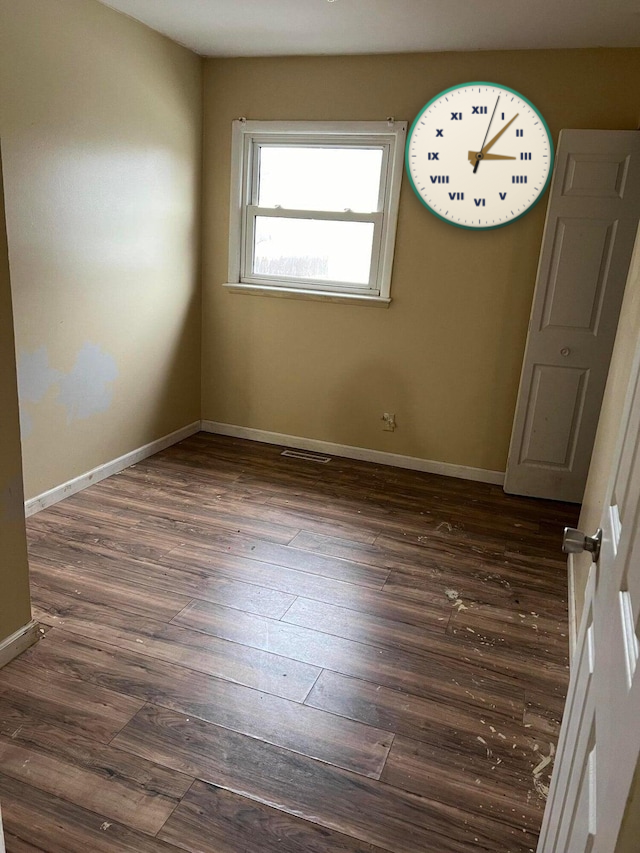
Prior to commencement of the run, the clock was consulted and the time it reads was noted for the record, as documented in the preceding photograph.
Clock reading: 3:07:03
